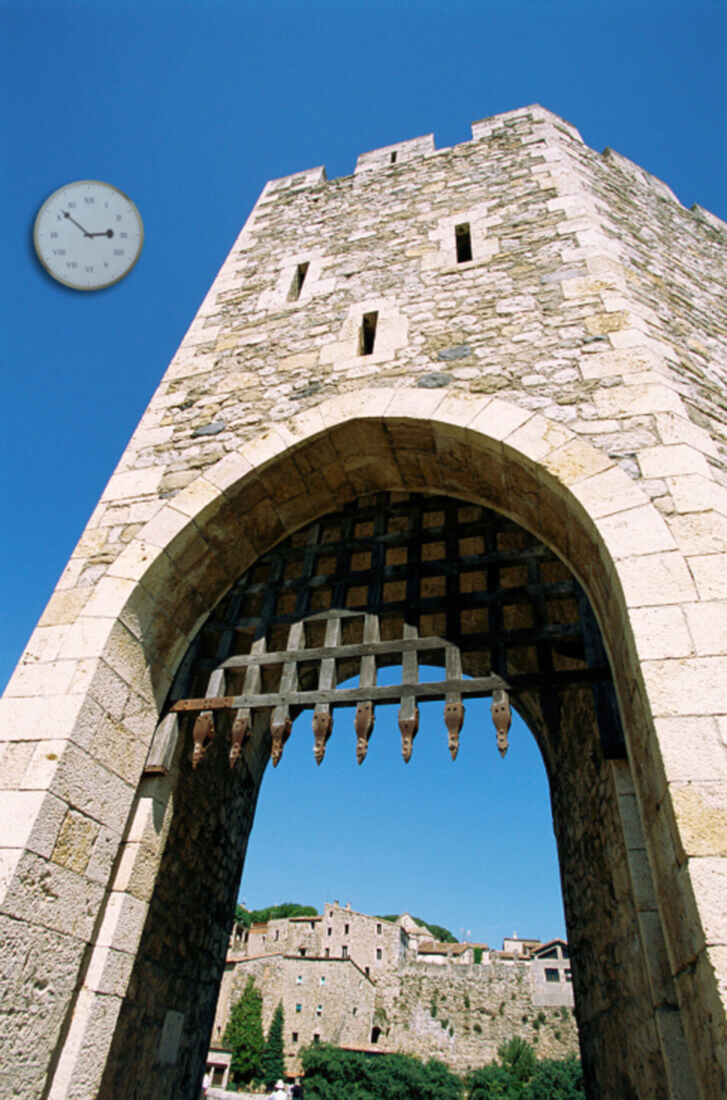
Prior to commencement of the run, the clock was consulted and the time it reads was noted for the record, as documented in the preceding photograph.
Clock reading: 2:52
